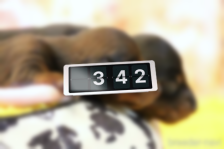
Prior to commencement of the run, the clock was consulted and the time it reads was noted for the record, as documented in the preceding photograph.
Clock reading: 3:42
